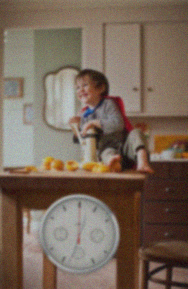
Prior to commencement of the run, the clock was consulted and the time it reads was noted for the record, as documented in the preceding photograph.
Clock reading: 12:33
